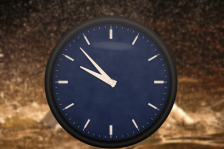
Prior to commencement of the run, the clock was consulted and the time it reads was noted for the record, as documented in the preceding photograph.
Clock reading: 9:53
